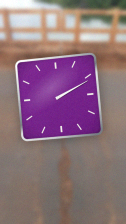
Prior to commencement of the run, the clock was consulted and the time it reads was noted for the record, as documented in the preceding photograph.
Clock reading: 2:11
